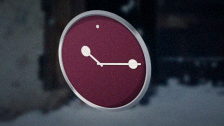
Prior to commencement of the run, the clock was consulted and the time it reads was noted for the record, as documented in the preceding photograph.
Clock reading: 10:14
